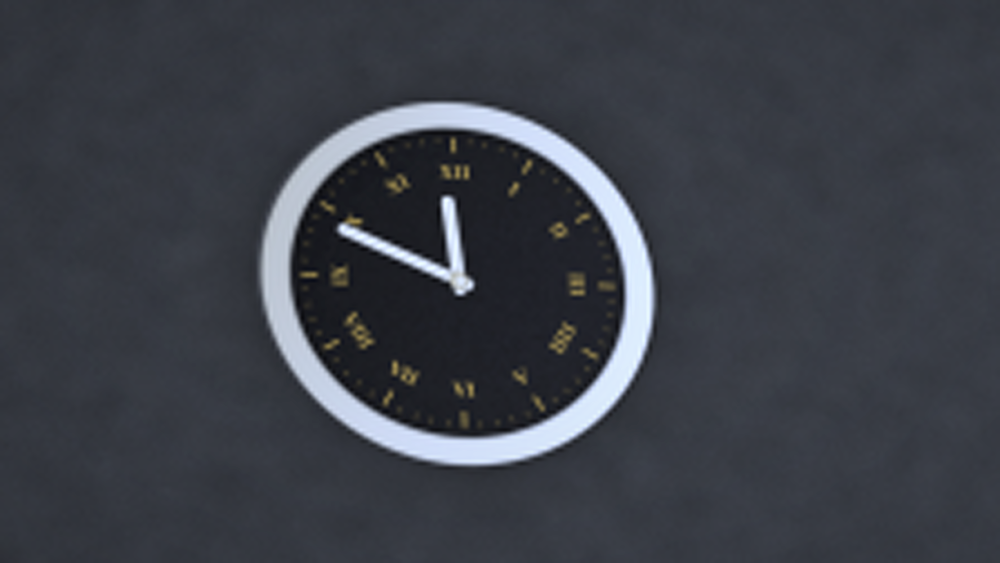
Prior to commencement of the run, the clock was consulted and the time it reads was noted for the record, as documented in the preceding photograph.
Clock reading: 11:49
